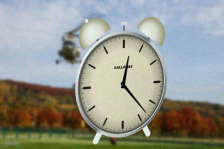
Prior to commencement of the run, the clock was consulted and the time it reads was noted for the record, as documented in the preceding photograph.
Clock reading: 12:23
